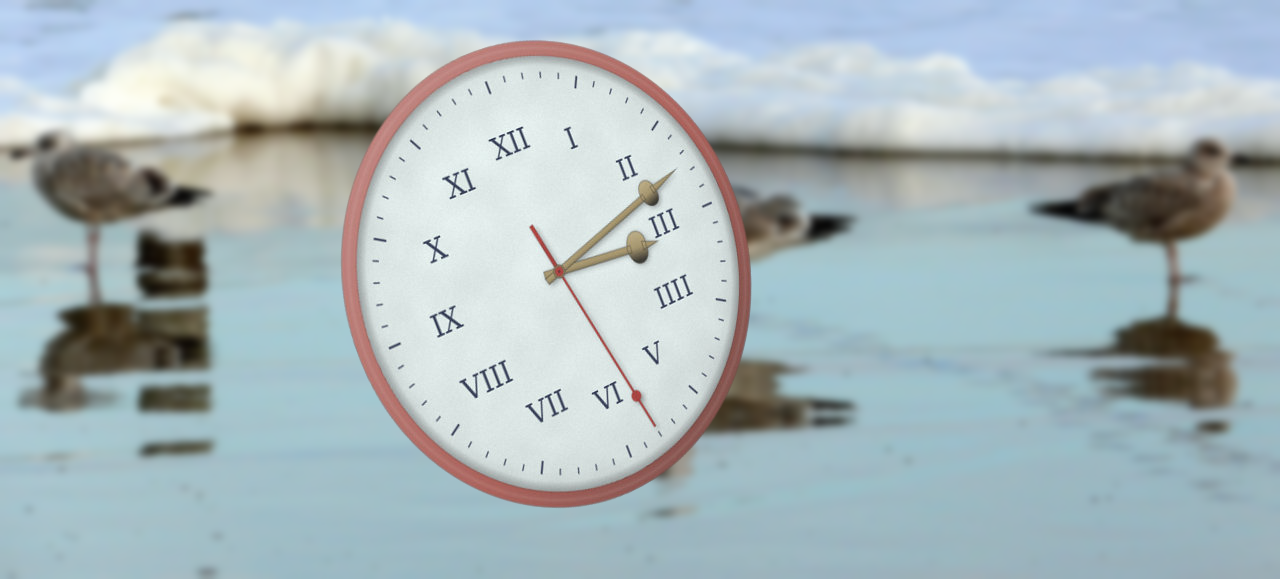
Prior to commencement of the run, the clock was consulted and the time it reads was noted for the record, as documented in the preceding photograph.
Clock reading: 3:12:28
